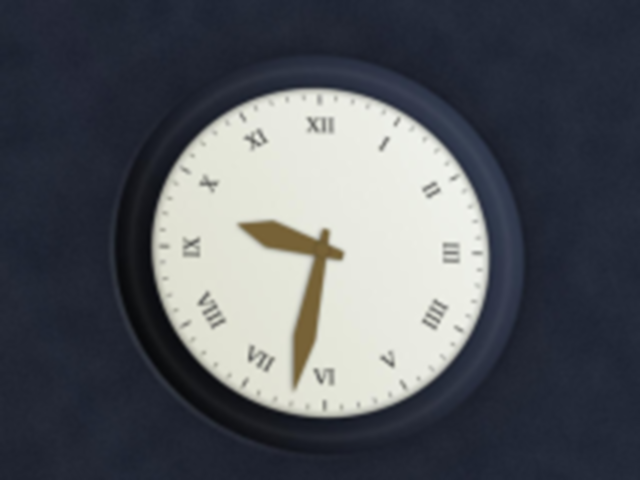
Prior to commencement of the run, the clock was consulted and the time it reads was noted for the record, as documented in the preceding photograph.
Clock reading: 9:32
